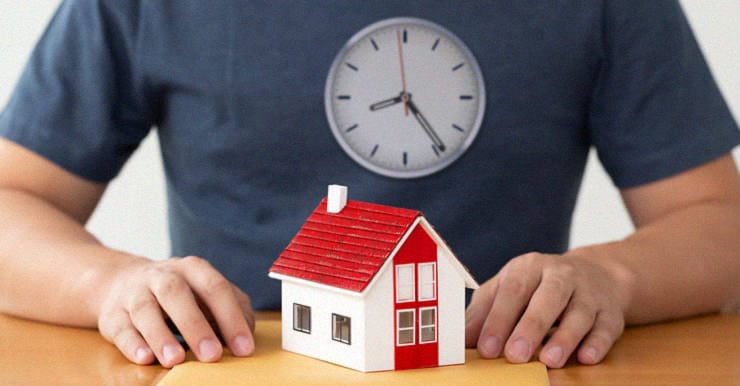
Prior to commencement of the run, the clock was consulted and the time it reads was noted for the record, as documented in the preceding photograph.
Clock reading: 8:23:59
